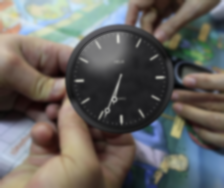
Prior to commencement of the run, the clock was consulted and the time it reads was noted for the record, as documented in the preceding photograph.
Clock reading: 6:34
